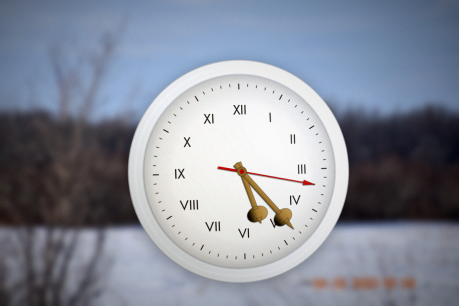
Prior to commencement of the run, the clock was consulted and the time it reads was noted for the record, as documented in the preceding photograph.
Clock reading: 5:23:17
